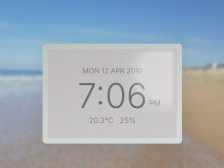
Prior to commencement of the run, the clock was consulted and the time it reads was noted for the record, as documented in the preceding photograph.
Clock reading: 7:06
